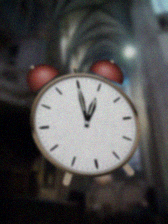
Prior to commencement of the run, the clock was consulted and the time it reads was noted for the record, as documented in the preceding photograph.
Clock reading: 1:00
